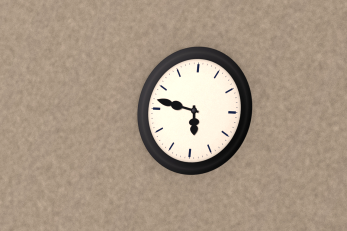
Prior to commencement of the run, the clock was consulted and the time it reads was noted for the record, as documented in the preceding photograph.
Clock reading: 5:47
